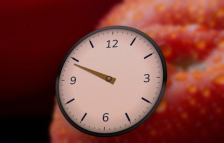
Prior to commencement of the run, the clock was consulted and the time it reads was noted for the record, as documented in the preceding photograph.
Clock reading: 9:49
